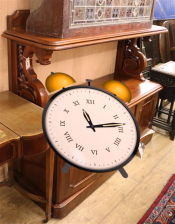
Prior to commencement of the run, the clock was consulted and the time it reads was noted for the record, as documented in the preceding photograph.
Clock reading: 11:13
